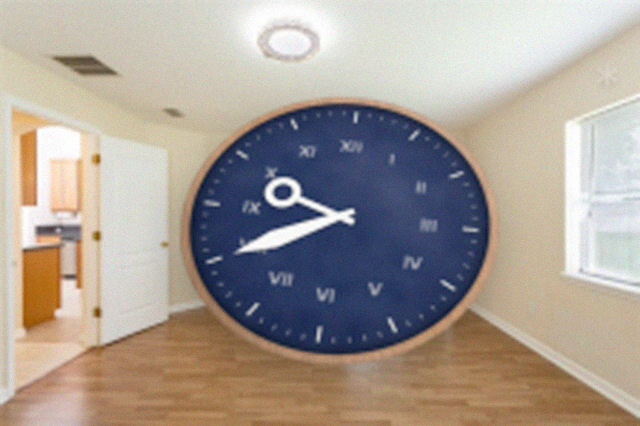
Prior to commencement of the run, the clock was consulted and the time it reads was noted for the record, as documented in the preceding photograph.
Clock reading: 9:40
